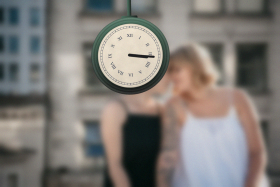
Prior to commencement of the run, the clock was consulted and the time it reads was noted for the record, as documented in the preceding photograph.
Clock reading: 3:16
